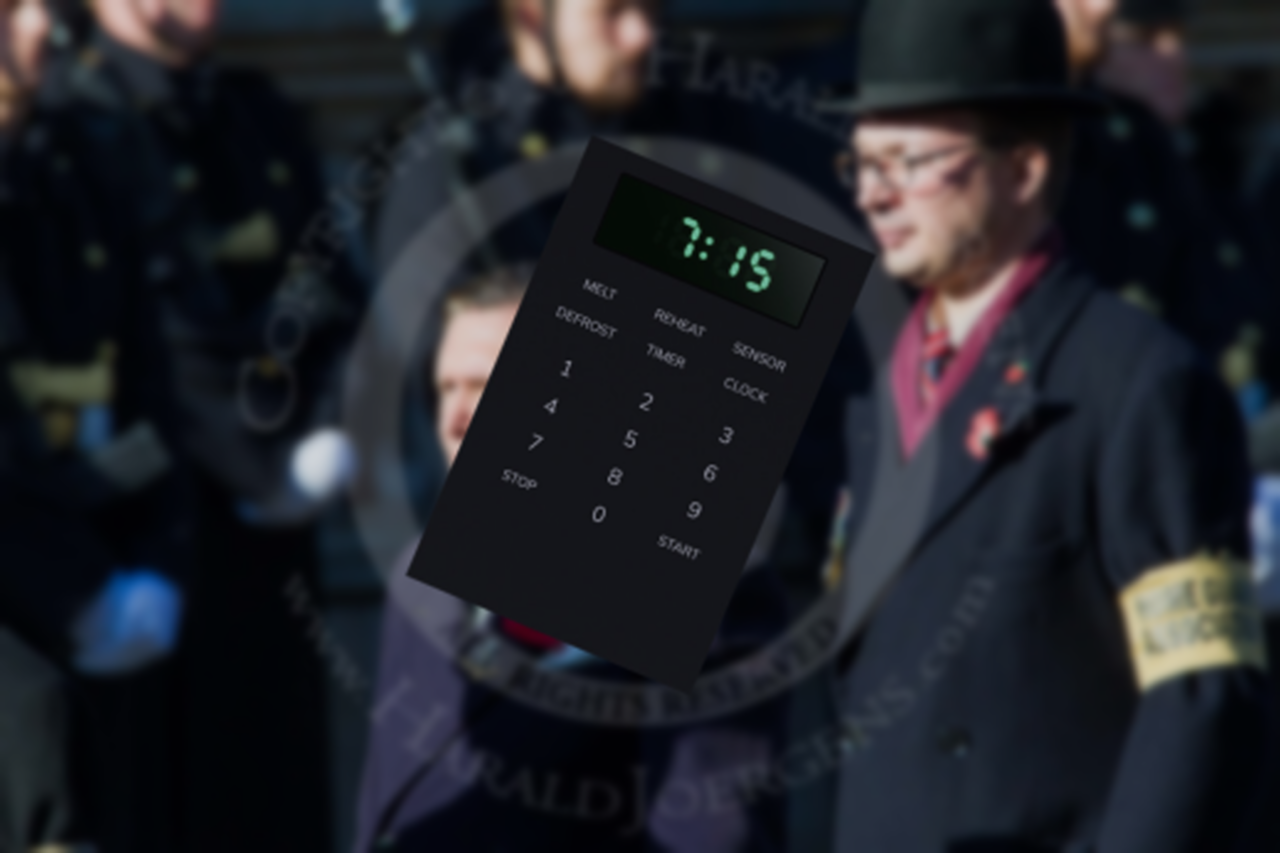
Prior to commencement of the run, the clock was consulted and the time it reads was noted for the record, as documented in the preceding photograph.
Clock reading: 7:15
